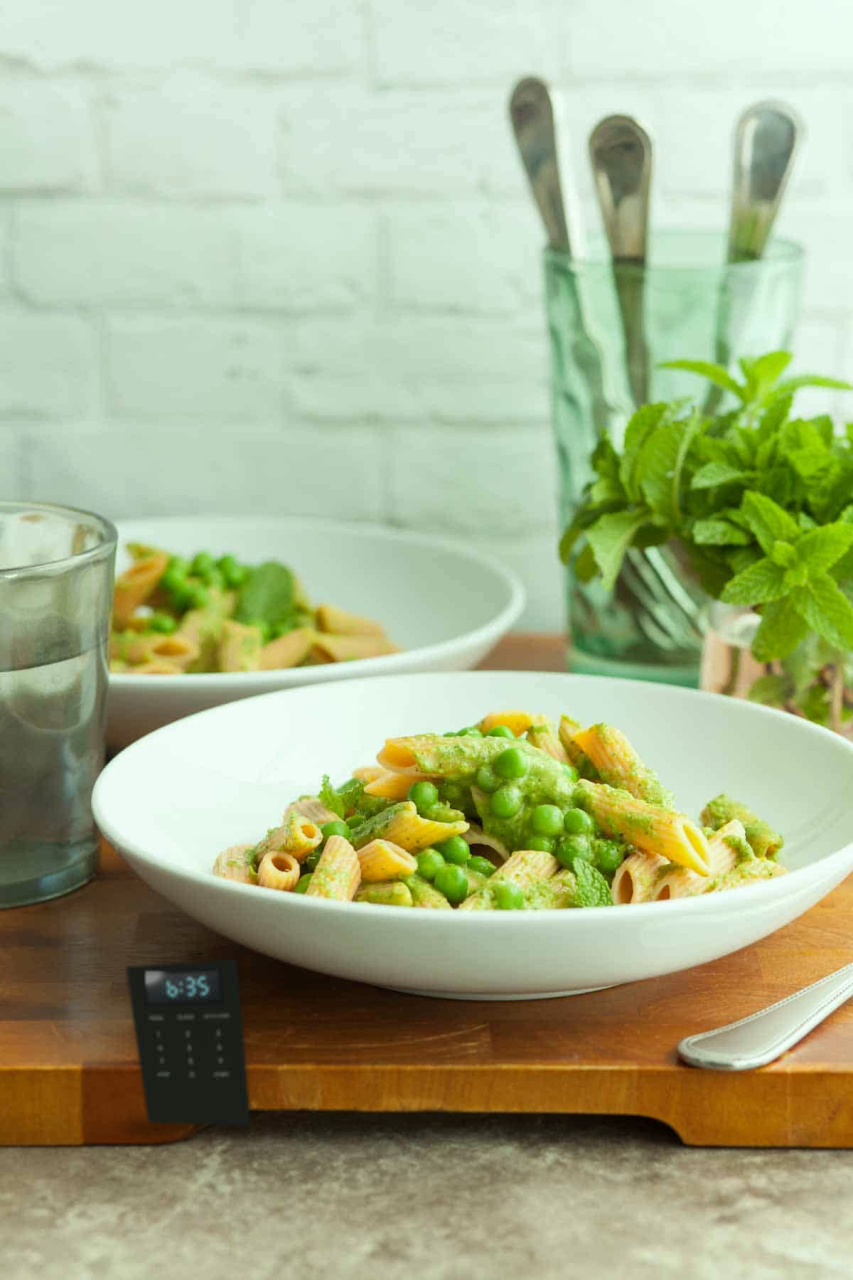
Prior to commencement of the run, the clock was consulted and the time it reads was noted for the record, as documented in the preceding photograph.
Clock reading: 6:35
